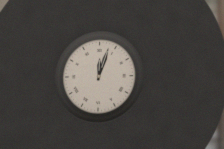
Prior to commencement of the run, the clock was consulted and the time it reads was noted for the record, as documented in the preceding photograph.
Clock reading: 12:03
